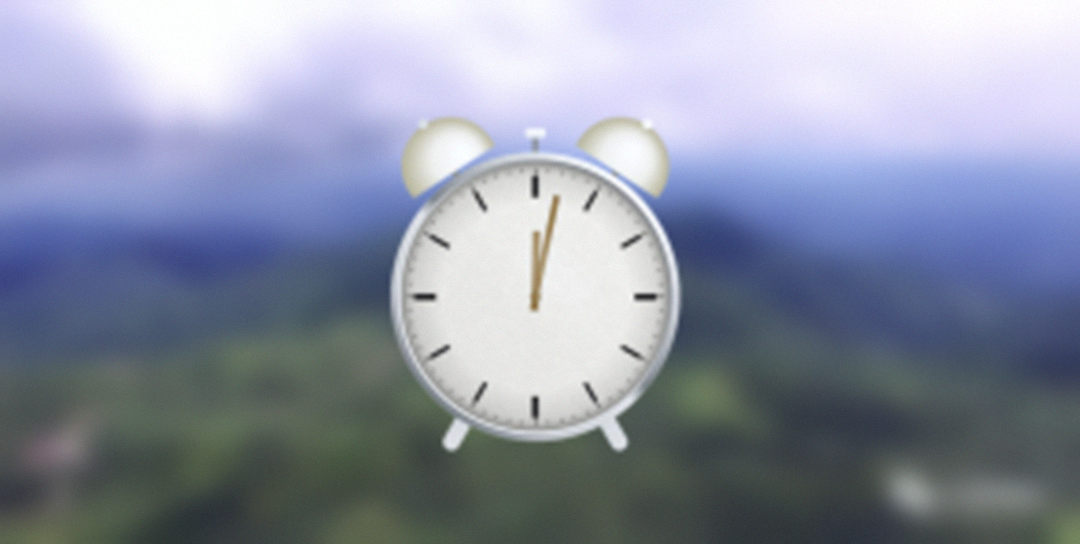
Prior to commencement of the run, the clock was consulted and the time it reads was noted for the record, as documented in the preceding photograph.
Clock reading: 12:02
